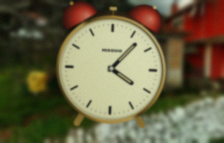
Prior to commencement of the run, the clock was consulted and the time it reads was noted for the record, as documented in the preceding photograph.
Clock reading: 4:07
